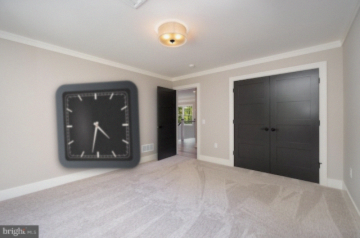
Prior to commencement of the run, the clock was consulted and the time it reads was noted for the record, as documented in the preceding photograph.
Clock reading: 4:32
